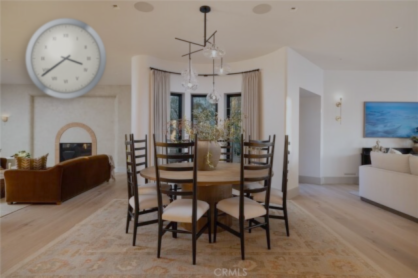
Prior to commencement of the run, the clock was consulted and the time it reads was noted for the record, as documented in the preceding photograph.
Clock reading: 3:39
